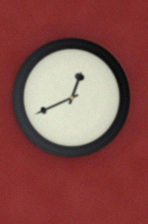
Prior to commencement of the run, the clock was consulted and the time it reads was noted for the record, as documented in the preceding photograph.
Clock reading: 12:41
